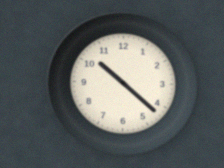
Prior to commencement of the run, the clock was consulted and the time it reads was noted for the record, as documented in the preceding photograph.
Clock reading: 10:22
